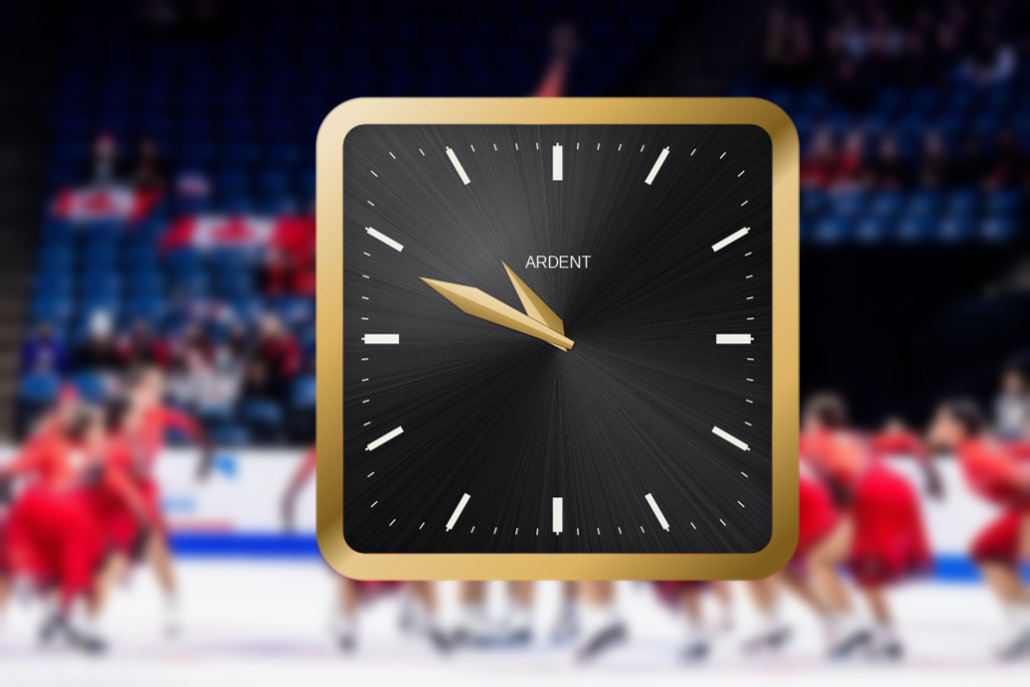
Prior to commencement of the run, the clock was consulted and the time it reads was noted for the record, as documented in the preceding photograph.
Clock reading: 10:49
